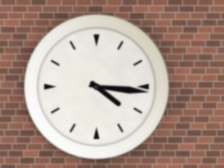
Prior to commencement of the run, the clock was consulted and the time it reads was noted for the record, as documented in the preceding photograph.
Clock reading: 4:16
